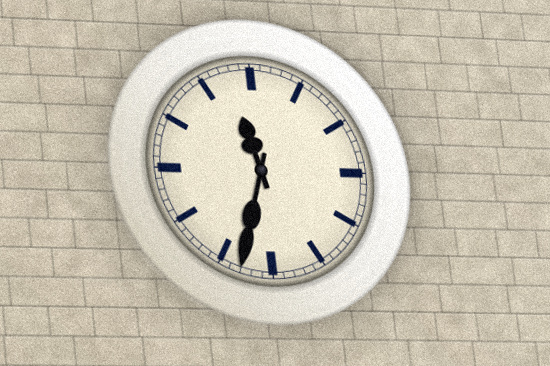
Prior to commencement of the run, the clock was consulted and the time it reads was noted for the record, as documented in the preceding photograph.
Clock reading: 11:33
